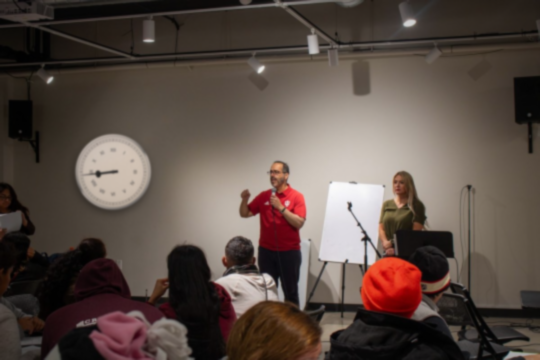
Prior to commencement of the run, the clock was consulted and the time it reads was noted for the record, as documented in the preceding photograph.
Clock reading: 8:44
